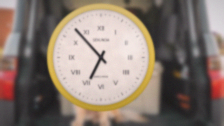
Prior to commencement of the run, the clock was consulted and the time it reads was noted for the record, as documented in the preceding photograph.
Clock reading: 6:53
